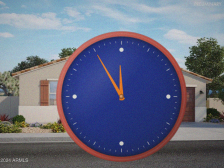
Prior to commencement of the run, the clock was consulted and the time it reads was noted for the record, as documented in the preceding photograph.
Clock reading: 11:55
